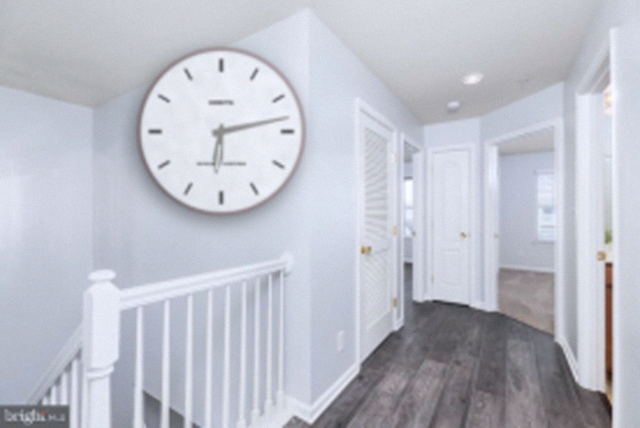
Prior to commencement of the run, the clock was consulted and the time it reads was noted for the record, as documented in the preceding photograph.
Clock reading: 6:13
